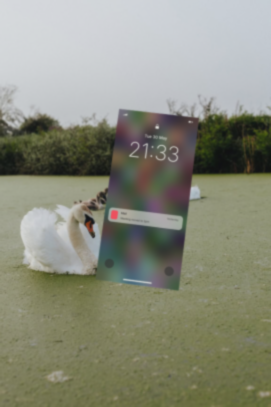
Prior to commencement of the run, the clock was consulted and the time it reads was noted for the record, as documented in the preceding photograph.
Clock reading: 21:33
